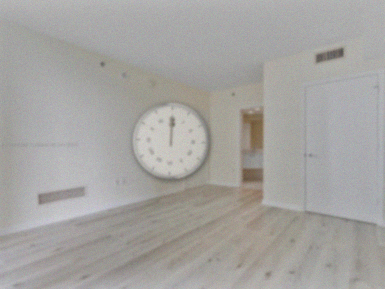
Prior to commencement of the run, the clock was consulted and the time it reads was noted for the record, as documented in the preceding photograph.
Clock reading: 12:00
